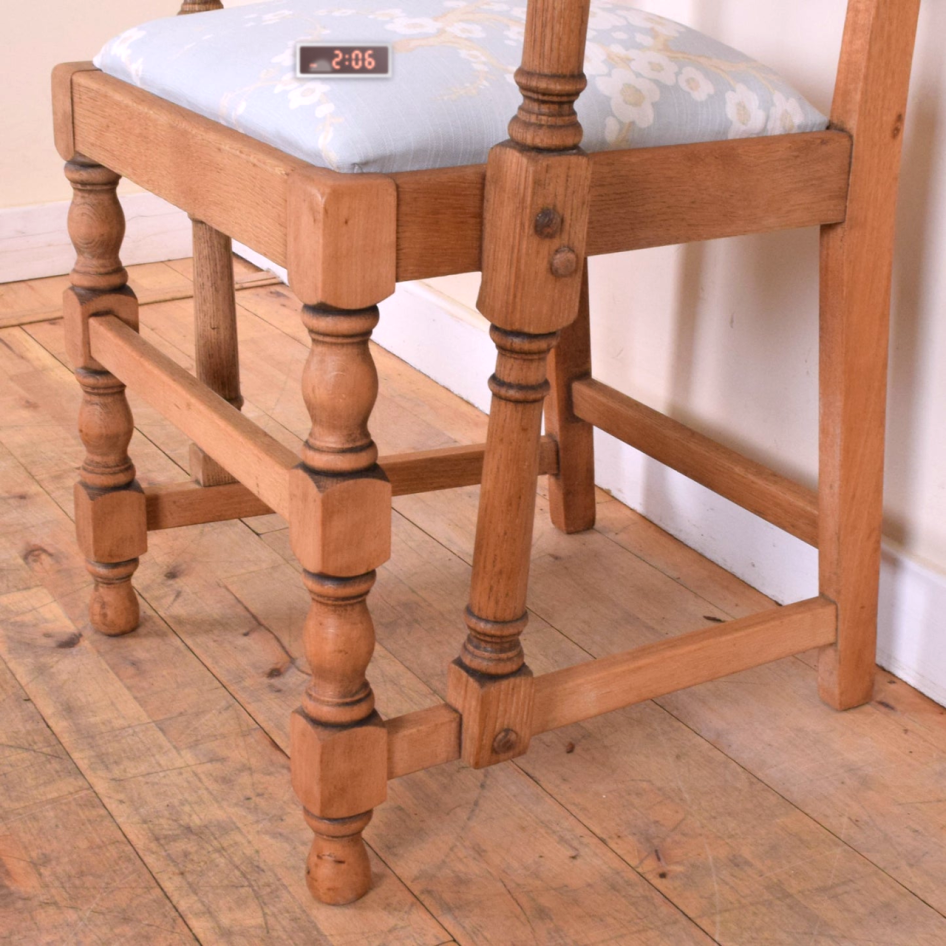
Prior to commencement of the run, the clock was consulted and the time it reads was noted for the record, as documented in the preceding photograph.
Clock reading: 2:06
